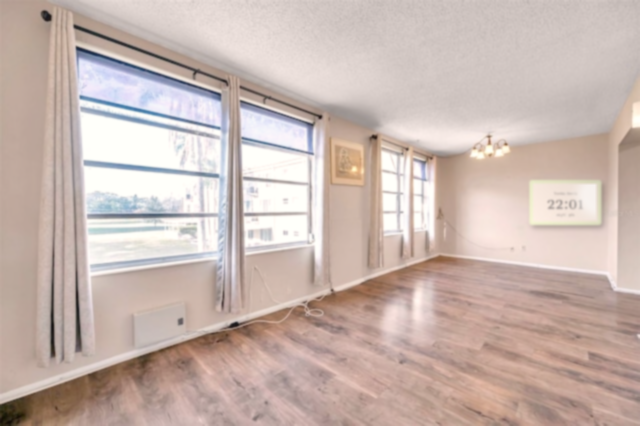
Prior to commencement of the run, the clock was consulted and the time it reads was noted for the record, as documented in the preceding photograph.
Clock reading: 22:01
